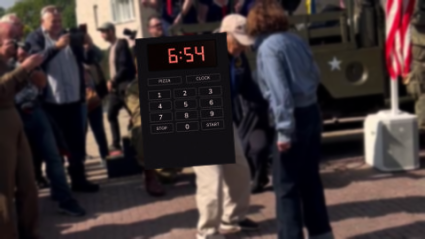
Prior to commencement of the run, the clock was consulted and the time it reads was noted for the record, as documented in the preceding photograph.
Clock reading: 6:54
